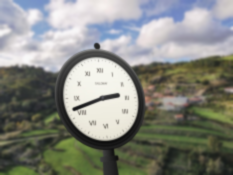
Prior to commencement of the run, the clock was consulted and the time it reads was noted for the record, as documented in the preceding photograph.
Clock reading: 2:42
